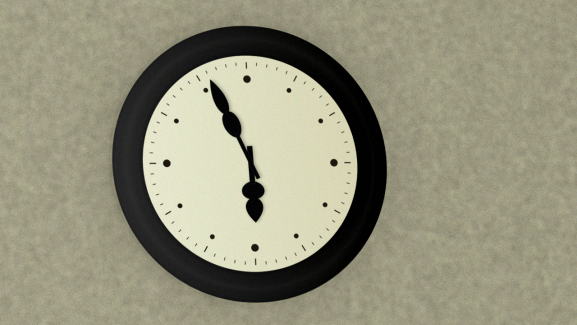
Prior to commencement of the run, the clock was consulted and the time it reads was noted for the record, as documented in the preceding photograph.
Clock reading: 5:56
